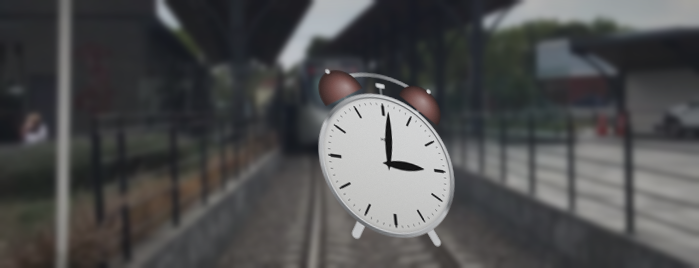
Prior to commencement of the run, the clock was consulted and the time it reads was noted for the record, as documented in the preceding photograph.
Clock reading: 3:01
